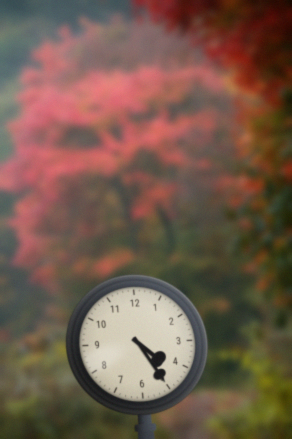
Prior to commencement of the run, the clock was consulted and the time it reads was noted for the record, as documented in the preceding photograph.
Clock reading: 4:25
